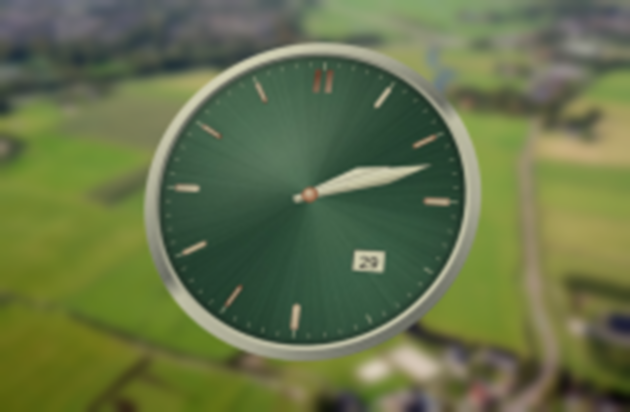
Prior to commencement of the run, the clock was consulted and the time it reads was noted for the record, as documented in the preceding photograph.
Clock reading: 2:12
